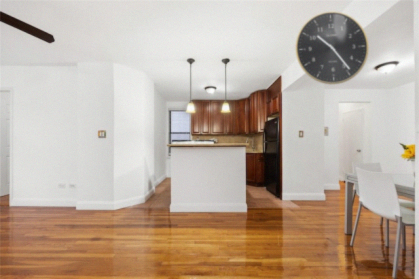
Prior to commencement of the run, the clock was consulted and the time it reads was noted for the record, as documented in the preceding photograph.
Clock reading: 10:24
